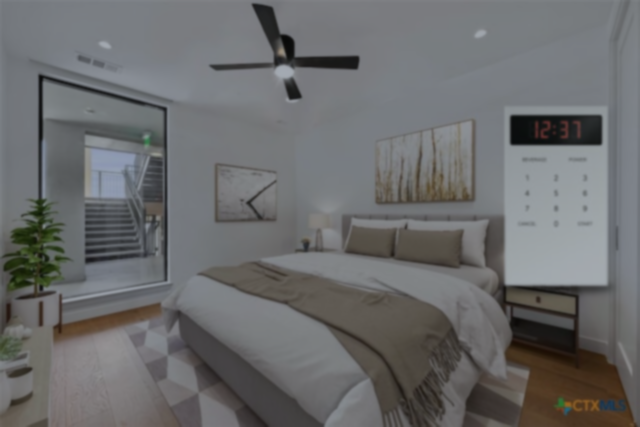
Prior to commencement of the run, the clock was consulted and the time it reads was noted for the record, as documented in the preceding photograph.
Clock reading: 12:37
